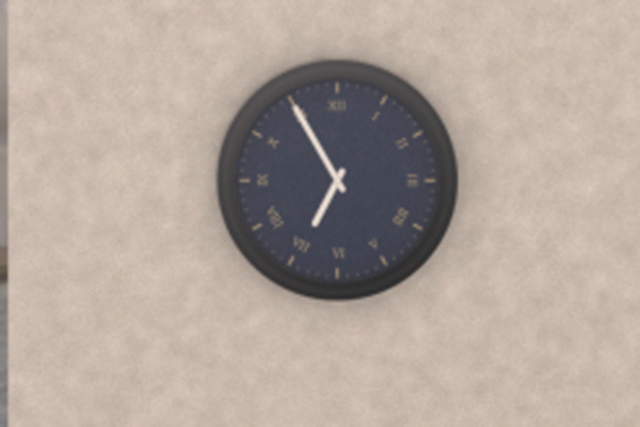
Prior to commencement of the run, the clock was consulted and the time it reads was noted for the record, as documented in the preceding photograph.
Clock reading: 6:55
